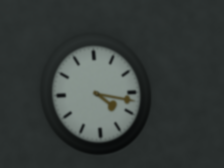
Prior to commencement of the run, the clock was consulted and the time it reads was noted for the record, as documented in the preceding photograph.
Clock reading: 4:17
